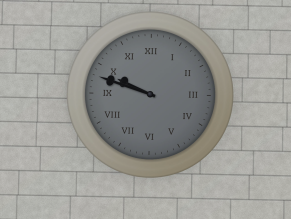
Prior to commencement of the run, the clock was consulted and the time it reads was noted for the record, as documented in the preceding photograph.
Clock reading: 9:48
